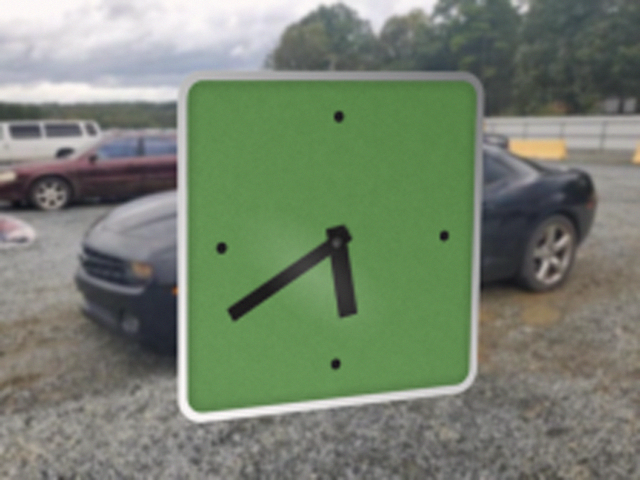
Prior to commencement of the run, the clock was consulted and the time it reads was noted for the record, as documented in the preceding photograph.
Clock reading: 5:40
